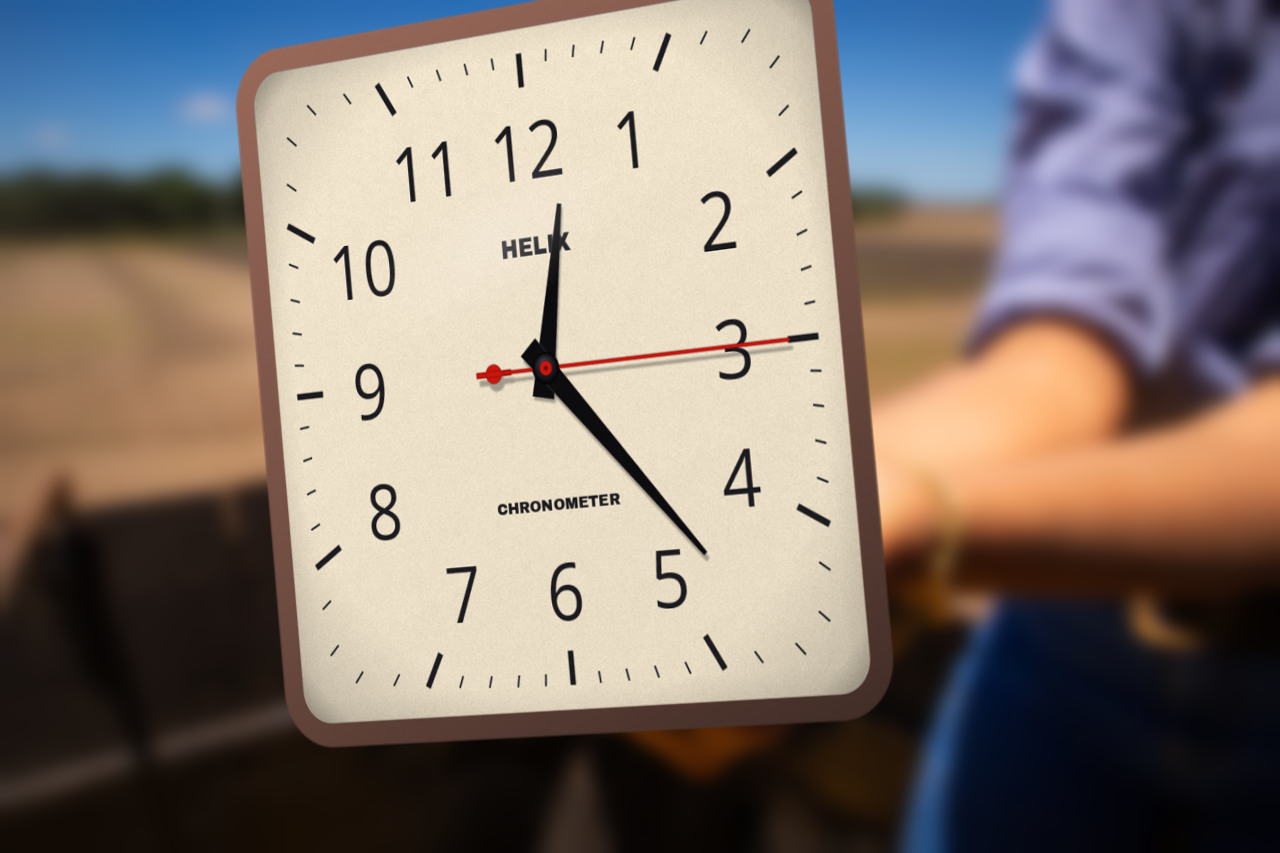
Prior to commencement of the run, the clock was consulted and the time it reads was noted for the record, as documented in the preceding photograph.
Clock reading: 12:23:15
